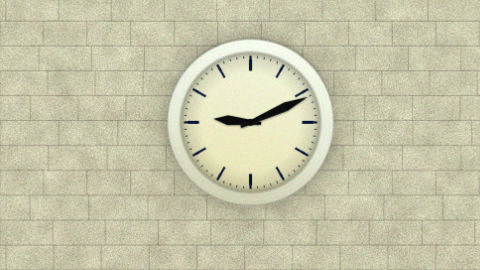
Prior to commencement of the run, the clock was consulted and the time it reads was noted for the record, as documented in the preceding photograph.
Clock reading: 9:11
